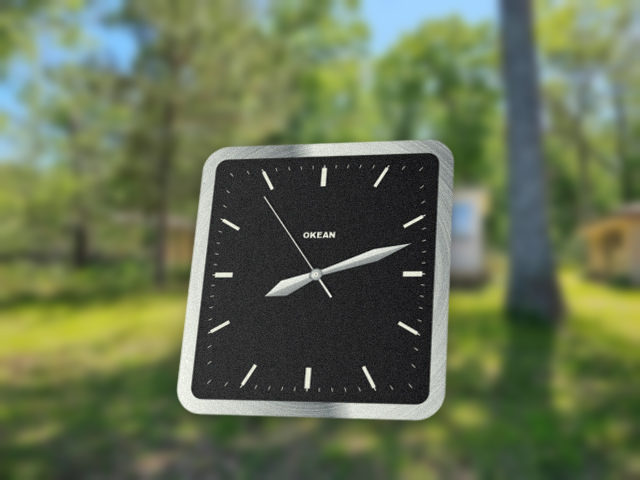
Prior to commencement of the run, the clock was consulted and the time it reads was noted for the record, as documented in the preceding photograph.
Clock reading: 8:11:54
